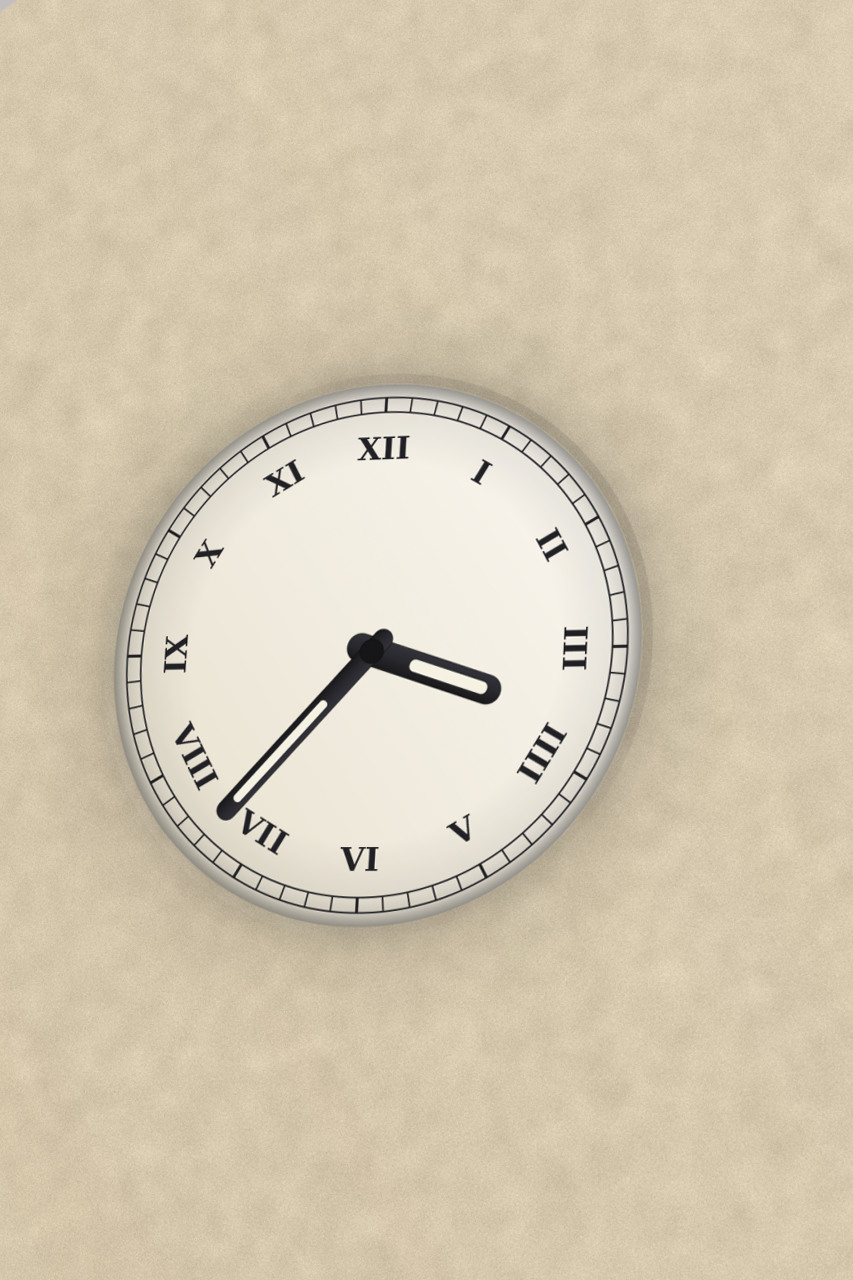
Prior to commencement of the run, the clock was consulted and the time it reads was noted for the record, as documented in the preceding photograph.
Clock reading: 3:37
